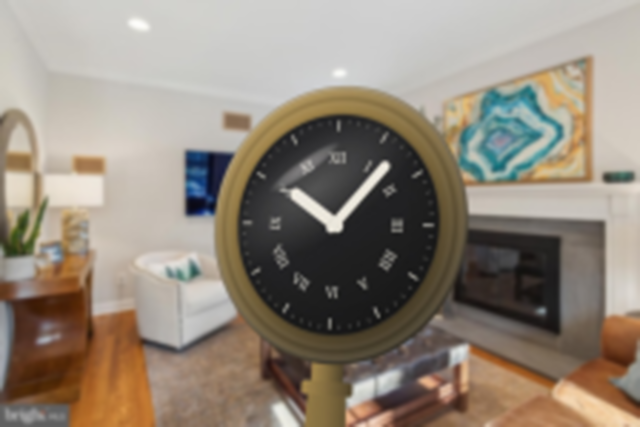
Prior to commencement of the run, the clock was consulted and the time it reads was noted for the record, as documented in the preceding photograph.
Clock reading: 10:07
